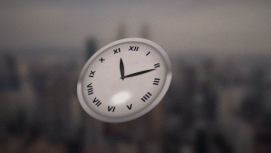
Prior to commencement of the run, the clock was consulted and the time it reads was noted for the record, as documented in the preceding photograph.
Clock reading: 11:11
